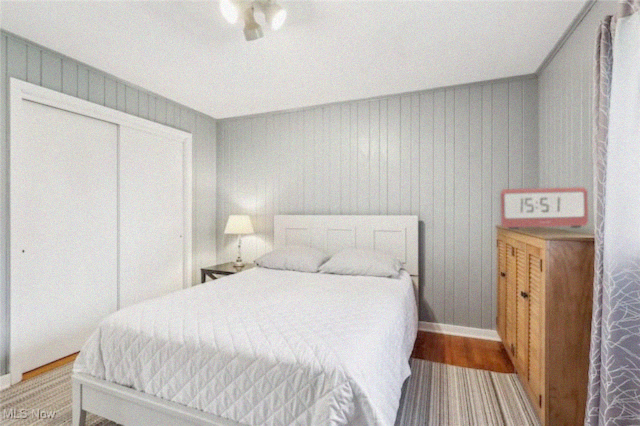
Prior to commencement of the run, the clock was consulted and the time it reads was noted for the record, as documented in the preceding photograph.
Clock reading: 15:51
